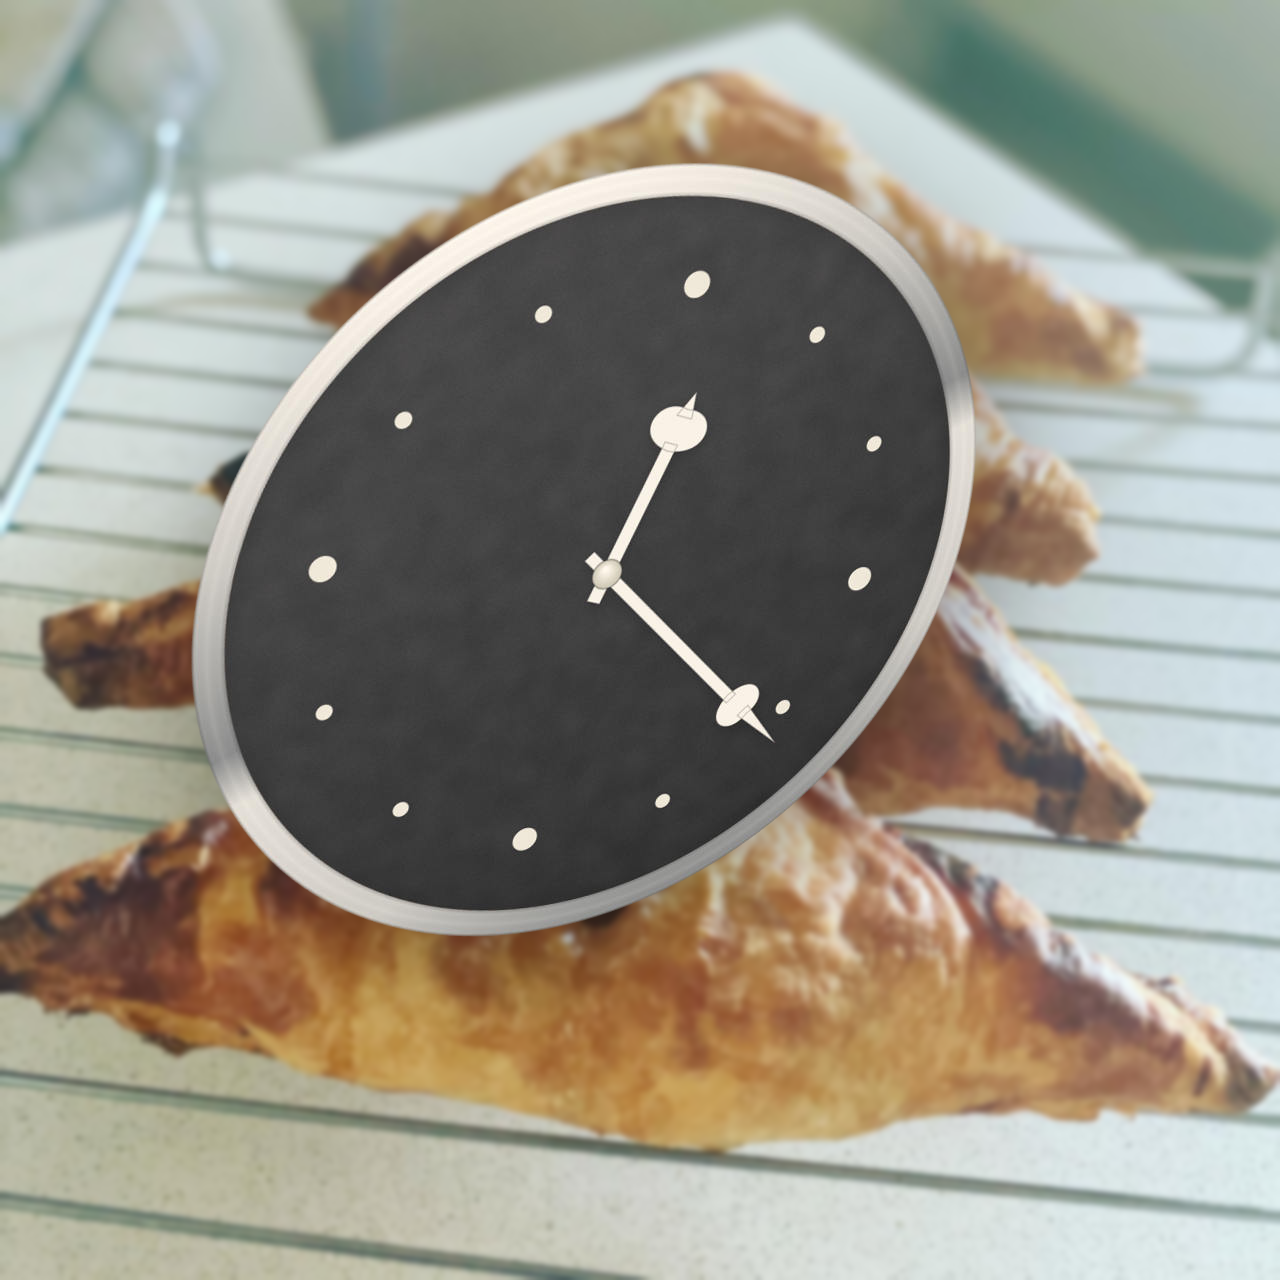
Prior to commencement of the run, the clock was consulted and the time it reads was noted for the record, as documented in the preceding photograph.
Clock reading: 12:21
